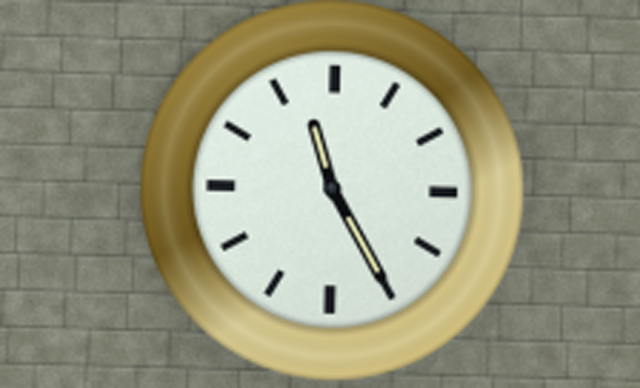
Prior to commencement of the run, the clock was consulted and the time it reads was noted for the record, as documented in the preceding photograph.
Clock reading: 11:25
